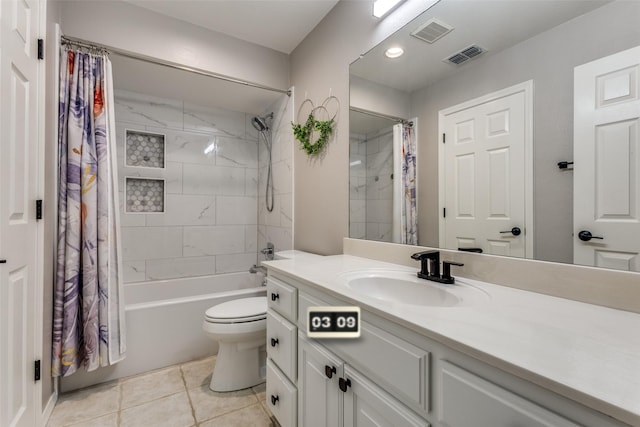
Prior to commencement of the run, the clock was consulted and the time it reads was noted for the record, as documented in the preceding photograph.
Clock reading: 3:09
